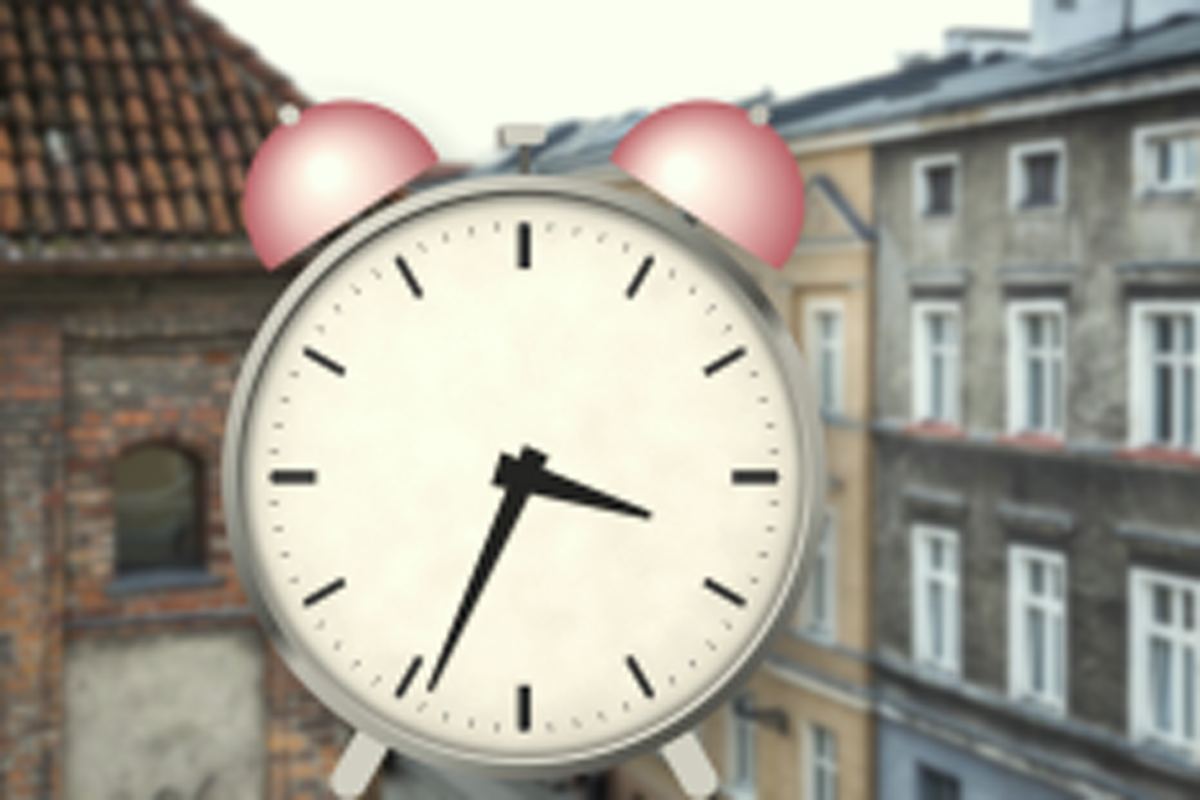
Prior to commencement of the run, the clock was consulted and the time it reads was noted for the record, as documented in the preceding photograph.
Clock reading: 3:34
